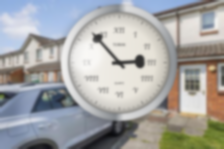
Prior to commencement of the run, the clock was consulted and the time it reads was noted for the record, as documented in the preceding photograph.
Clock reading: 2:53
